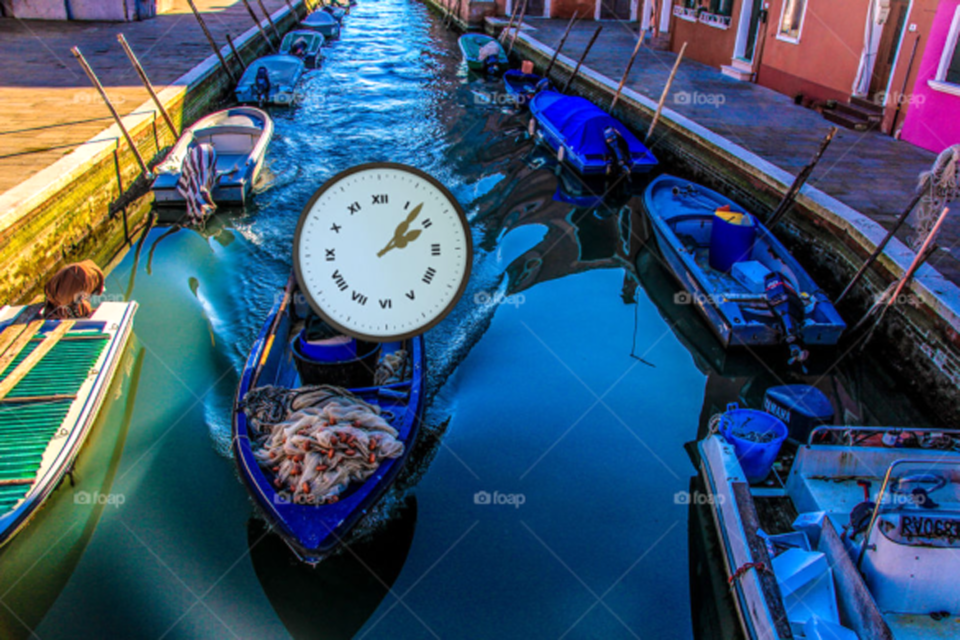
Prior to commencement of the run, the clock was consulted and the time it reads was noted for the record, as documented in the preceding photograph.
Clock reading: 2:07
